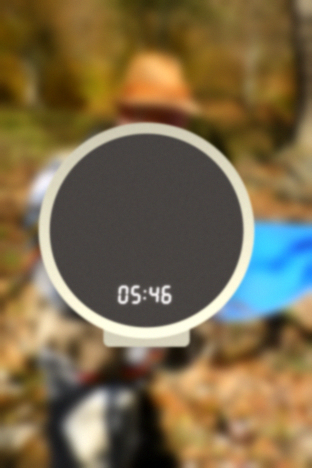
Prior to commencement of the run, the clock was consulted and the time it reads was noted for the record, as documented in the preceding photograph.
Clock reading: 5:46
